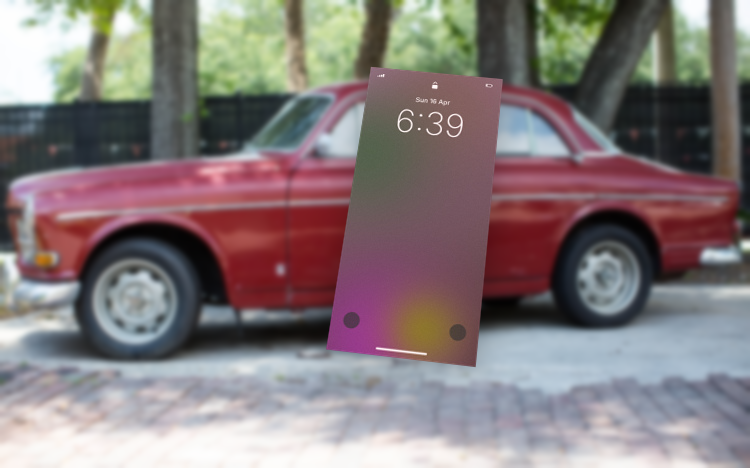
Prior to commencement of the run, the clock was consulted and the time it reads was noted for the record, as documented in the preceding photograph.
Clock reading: 6:39
